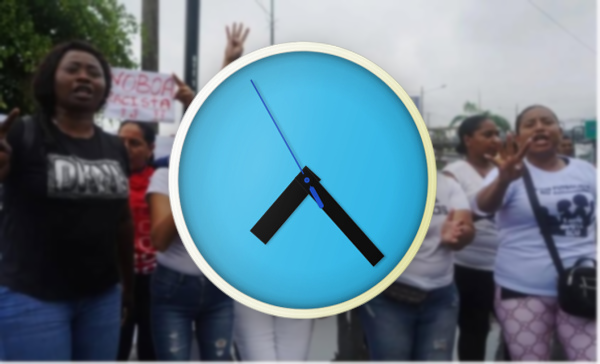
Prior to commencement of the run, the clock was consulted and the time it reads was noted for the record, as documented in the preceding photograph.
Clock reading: 7:22:55
